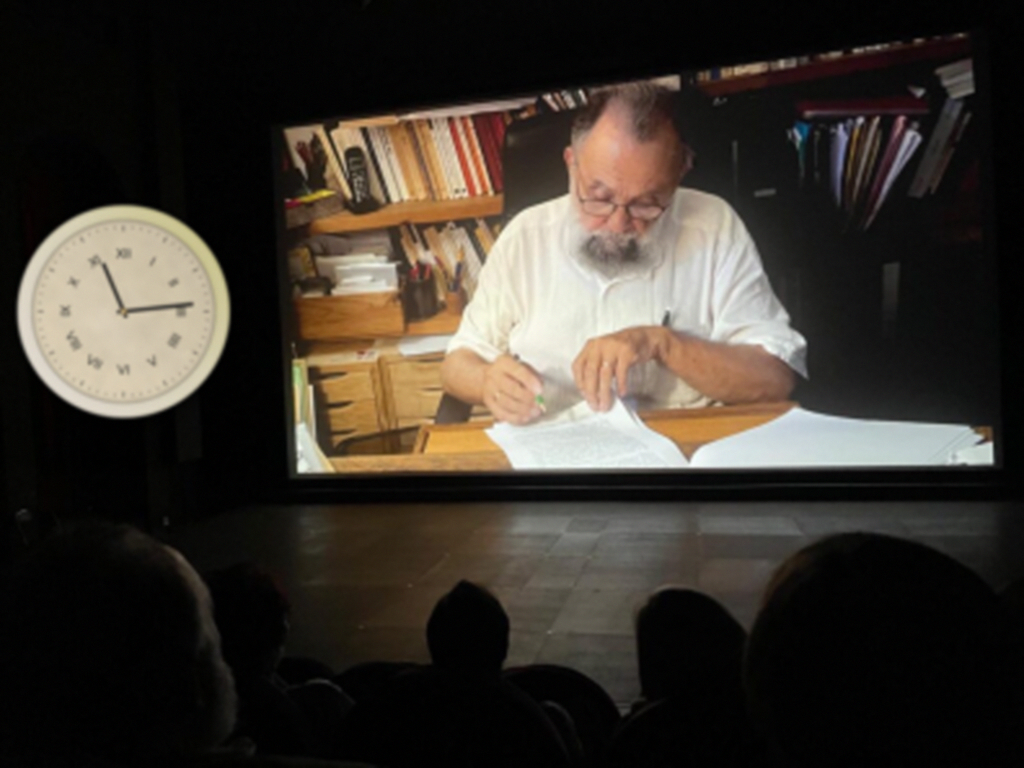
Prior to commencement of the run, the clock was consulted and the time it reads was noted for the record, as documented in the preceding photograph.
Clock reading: 11:14
